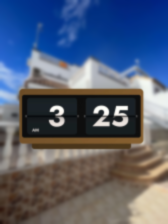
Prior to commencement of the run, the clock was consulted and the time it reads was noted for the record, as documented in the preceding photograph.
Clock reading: 3:25
